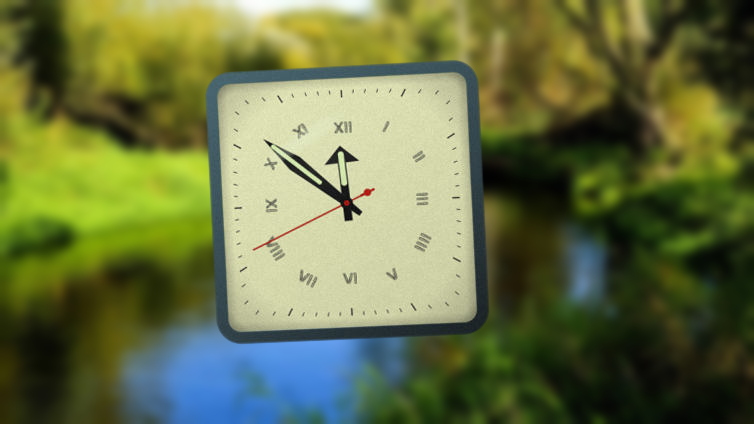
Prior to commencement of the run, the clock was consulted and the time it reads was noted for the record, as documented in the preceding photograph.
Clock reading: 11:51:41
